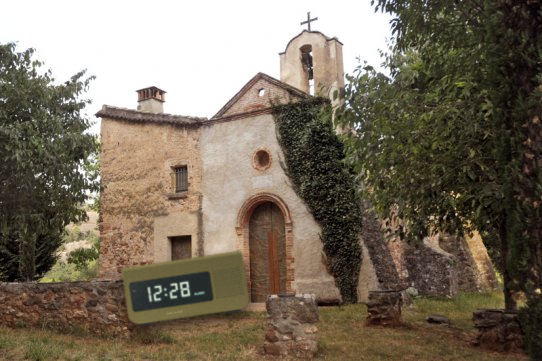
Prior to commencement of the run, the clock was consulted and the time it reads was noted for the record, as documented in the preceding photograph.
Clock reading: 12:28
